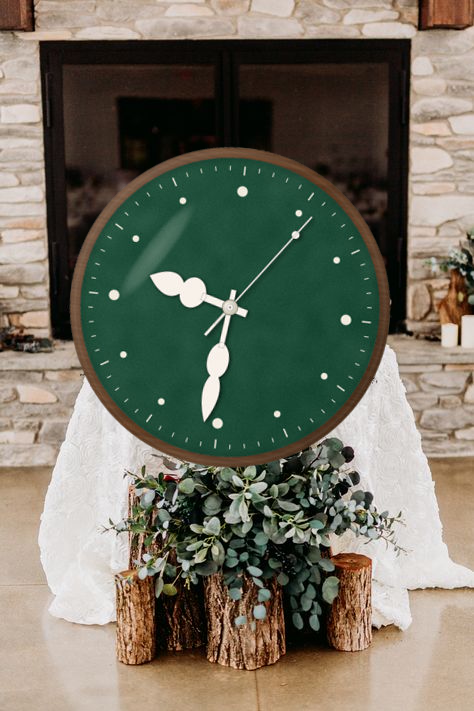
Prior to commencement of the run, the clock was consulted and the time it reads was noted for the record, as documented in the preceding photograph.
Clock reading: 9:31:06
